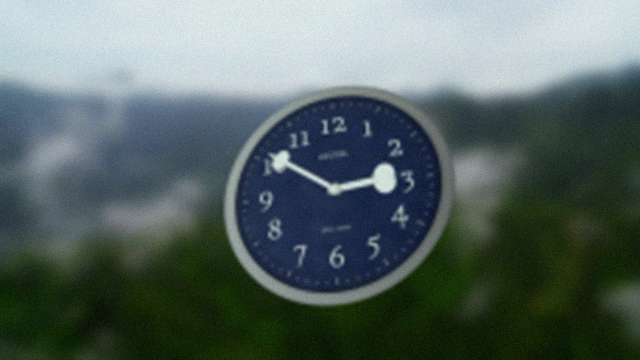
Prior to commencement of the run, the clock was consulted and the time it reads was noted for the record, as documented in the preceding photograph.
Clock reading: 2:51
